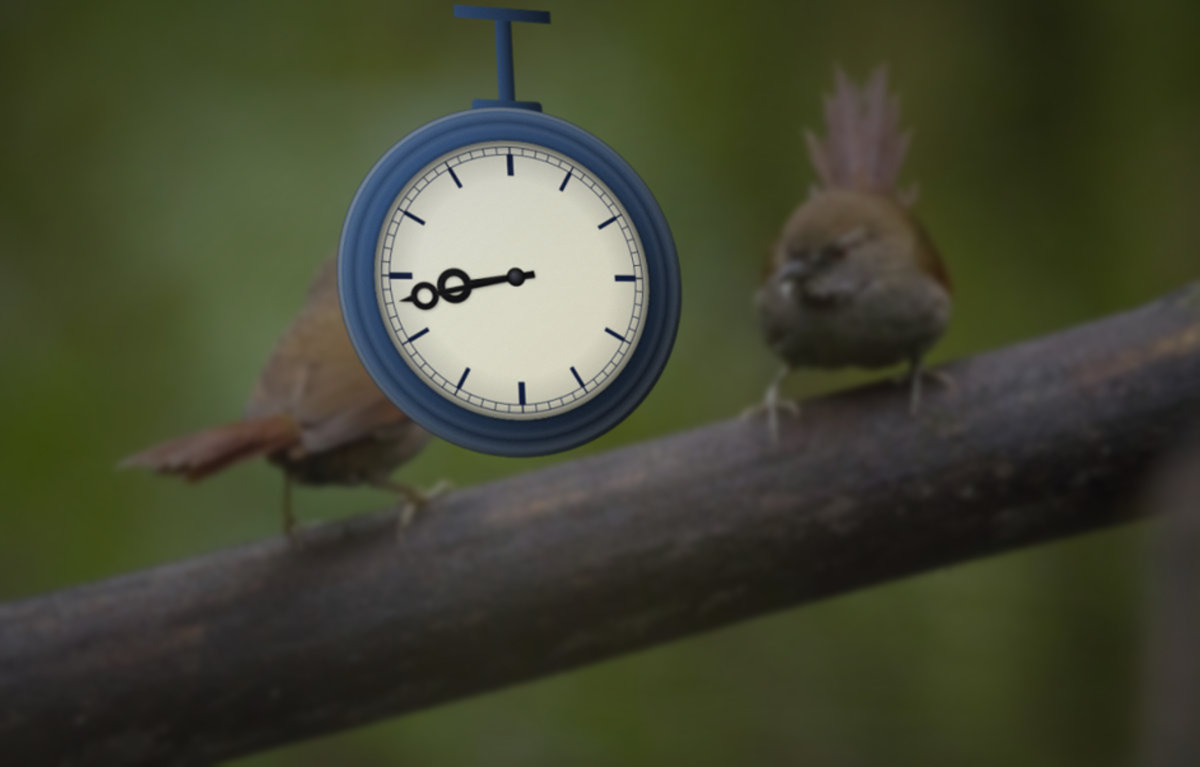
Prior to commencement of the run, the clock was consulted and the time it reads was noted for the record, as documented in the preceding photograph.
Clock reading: 8:43
